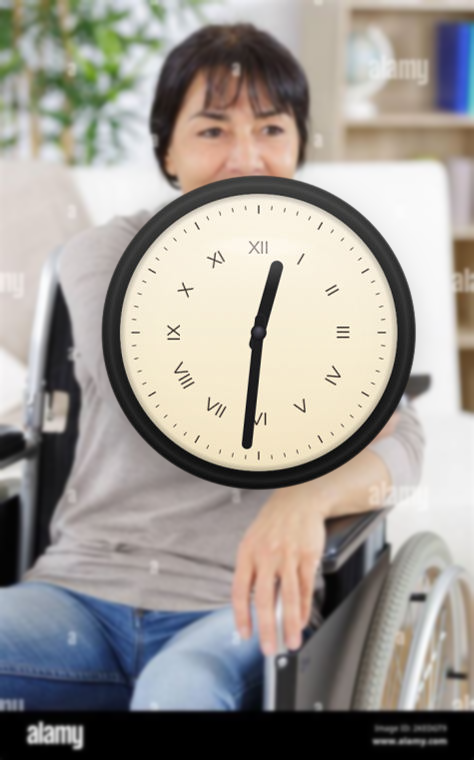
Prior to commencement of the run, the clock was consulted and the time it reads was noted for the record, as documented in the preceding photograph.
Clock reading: 12:31
